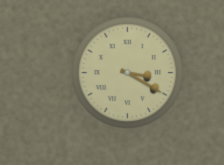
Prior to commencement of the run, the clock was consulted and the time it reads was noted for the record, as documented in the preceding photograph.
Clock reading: 3:20
